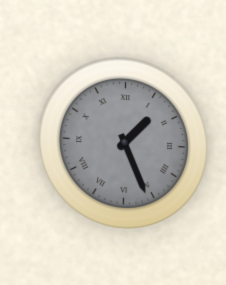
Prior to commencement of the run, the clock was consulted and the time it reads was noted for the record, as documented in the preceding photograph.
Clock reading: 1:26
